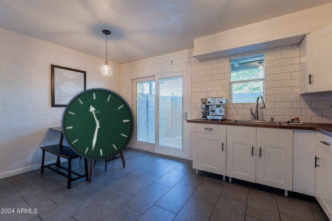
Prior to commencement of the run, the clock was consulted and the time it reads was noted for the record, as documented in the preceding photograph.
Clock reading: 11:33
